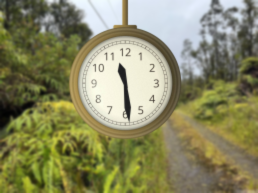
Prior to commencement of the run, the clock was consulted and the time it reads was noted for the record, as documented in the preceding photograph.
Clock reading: 11:29
